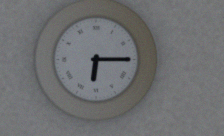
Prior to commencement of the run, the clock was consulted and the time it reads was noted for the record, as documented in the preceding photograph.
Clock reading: 6:15
